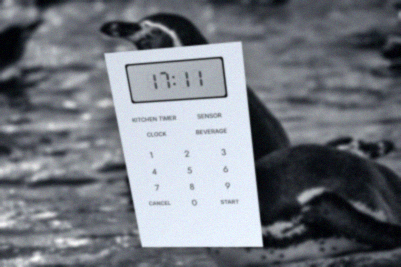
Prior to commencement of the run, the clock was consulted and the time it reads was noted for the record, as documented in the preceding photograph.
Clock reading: 17:11
